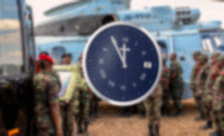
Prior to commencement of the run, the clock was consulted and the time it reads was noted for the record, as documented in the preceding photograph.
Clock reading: 11:55
